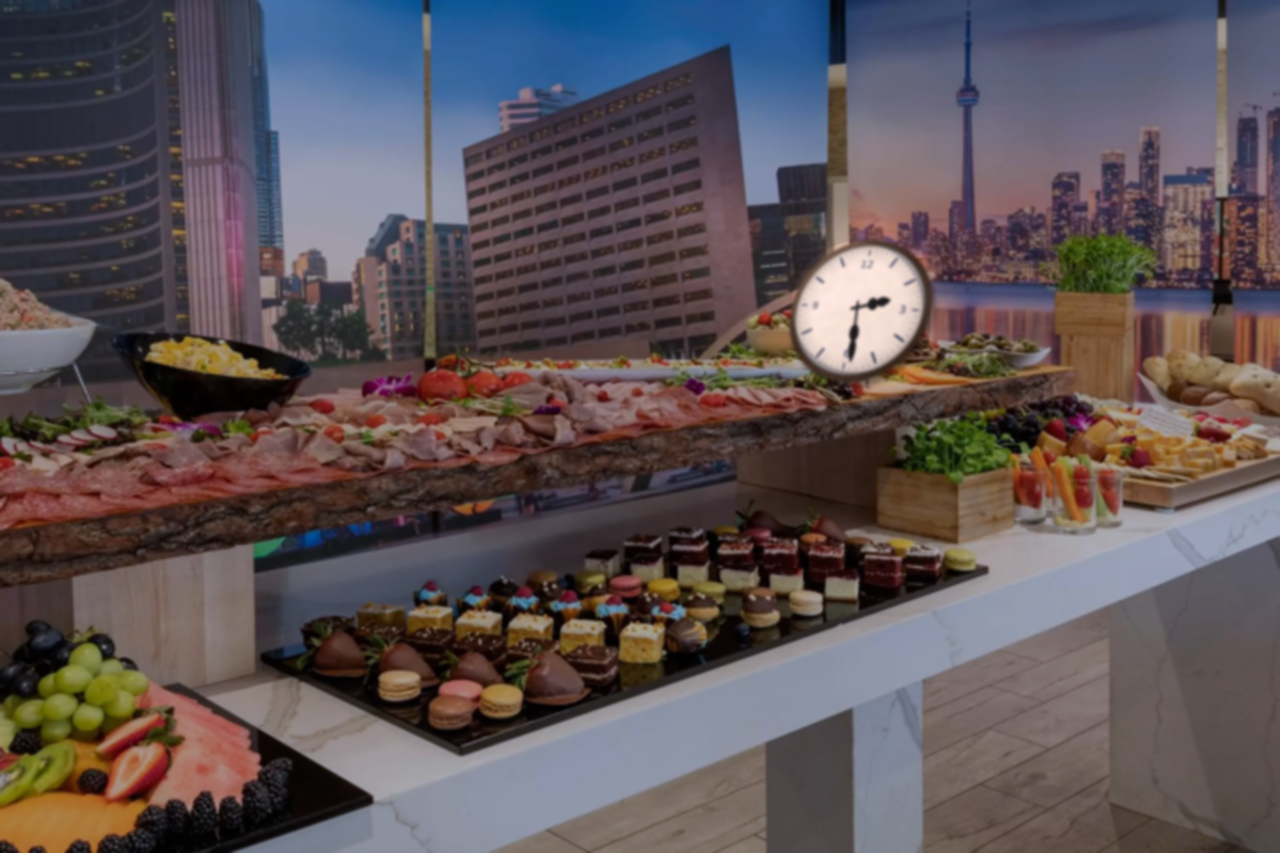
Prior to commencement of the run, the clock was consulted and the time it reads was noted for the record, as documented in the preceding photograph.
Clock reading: 2:29
